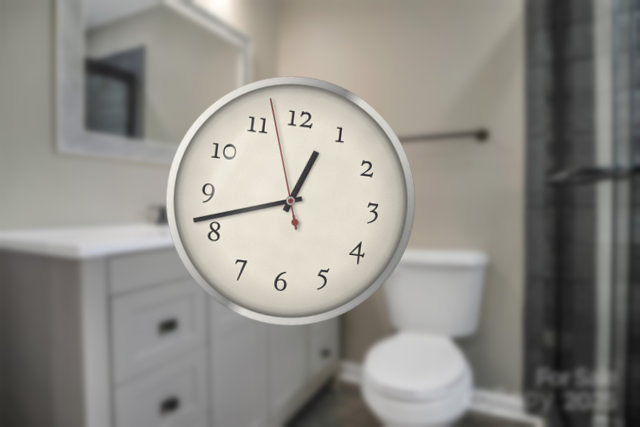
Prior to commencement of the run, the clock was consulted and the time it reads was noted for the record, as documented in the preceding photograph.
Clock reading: 12:41:57
